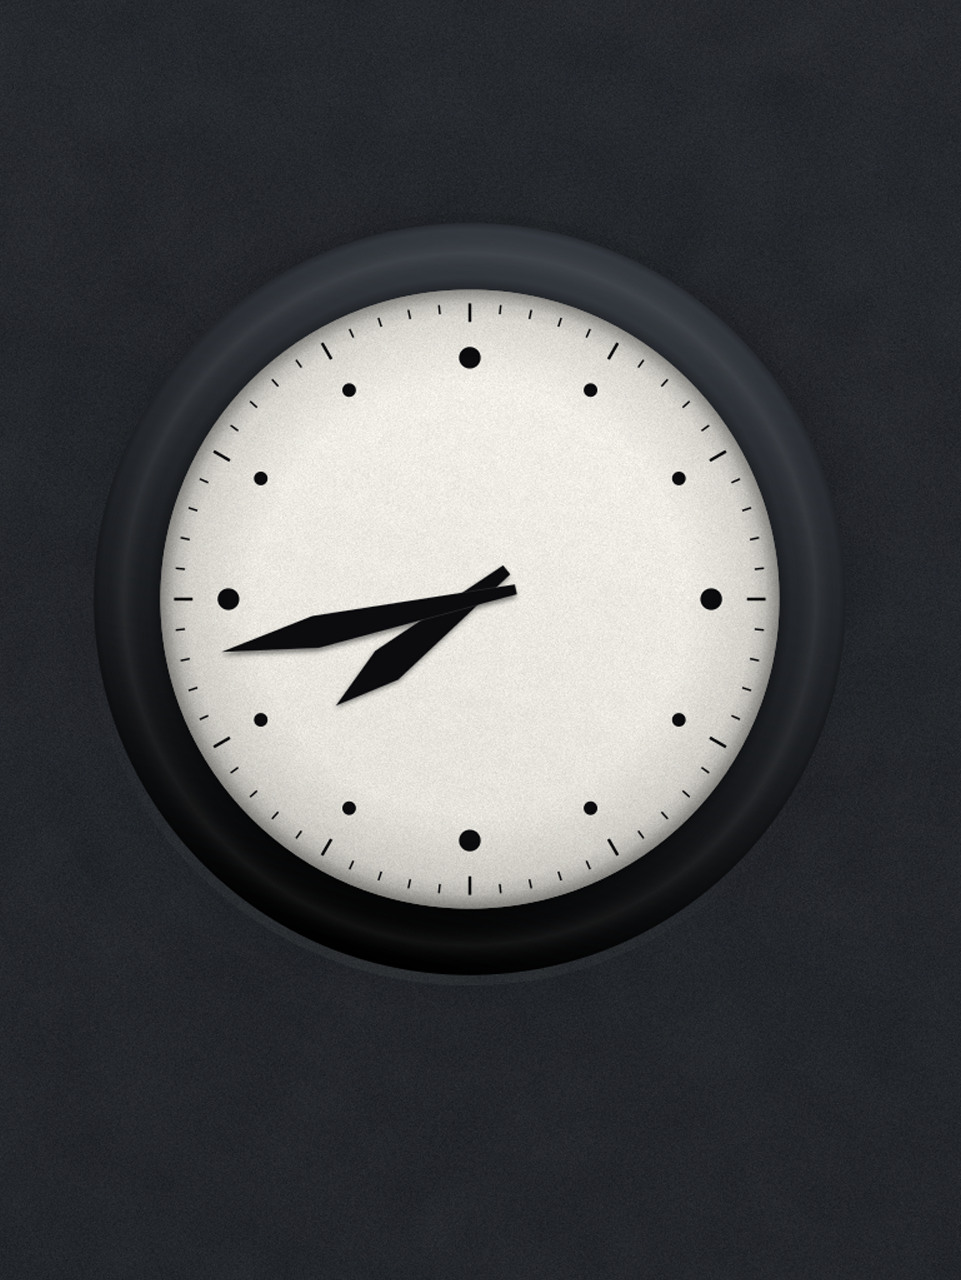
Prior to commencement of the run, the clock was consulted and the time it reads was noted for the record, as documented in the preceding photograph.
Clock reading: 7:43
